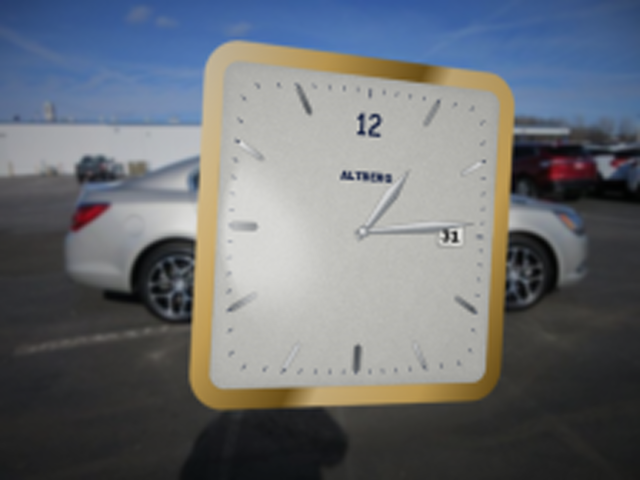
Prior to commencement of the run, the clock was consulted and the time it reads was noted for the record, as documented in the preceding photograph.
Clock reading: 1:14
